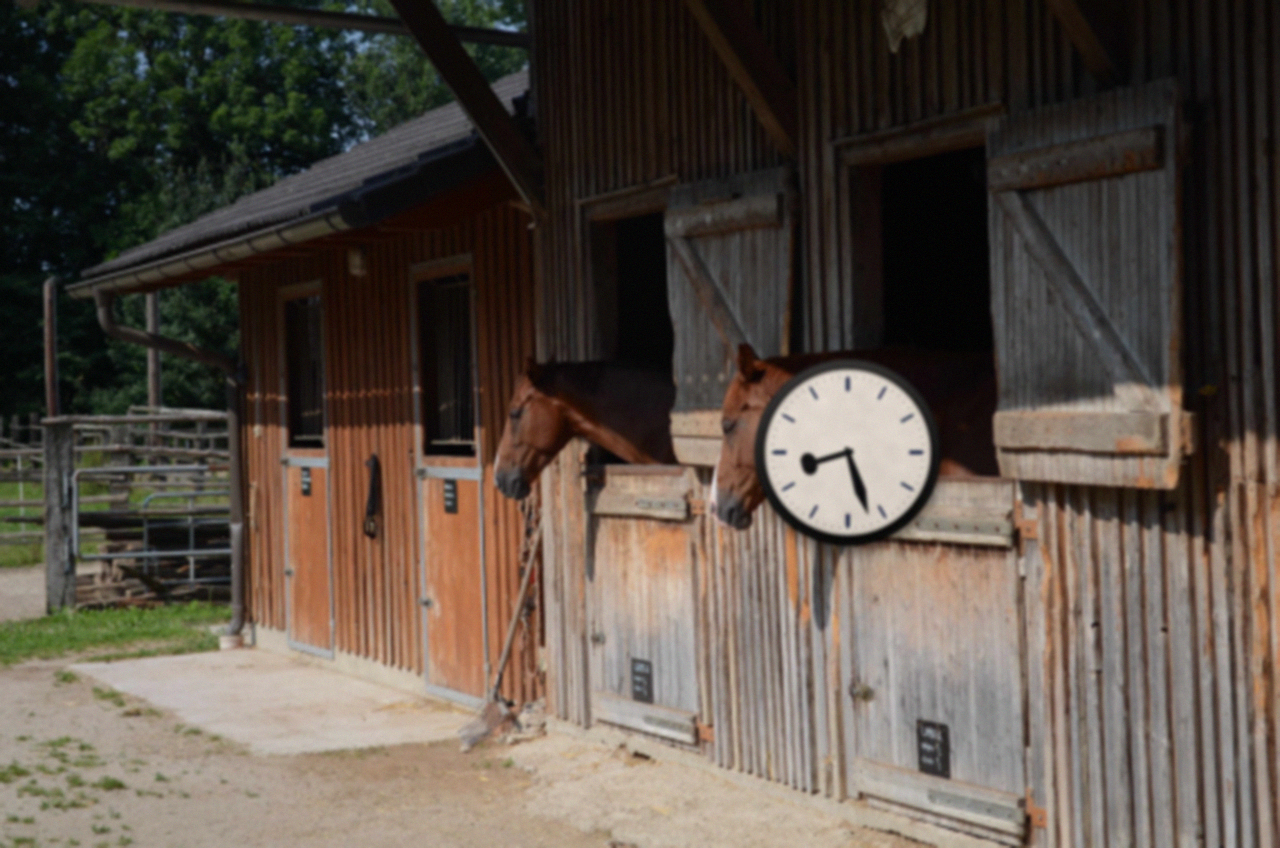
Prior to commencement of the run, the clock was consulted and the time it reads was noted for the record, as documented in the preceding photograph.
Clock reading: 8:27
